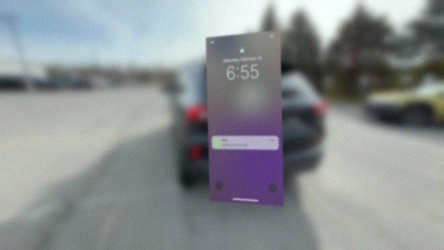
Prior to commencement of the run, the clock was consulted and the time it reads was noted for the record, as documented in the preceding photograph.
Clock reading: 6:55
